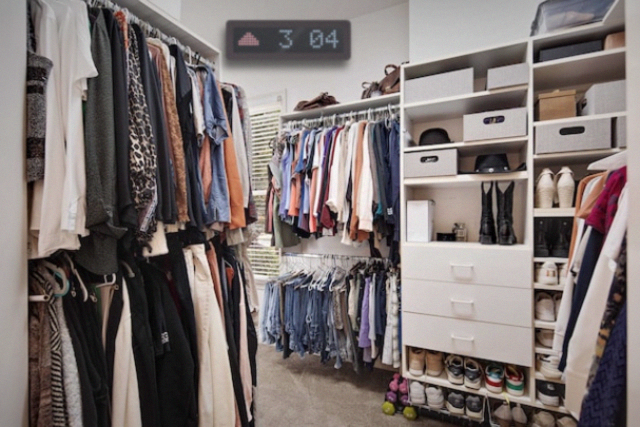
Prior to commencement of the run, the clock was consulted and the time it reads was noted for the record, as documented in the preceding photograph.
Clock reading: 3:04
